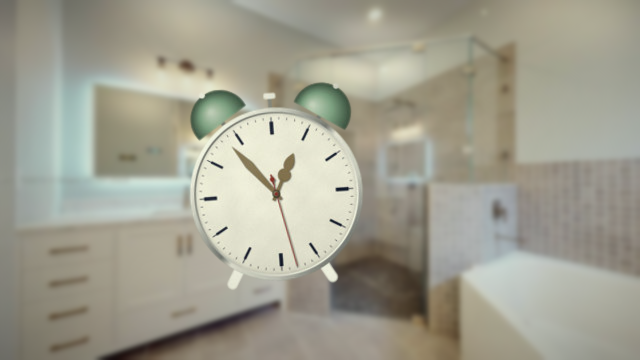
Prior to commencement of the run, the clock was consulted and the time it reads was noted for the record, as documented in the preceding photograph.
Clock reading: 12:53:28
